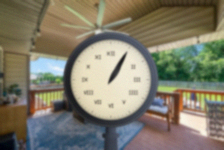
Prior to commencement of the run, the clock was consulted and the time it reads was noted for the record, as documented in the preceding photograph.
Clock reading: 1:05
